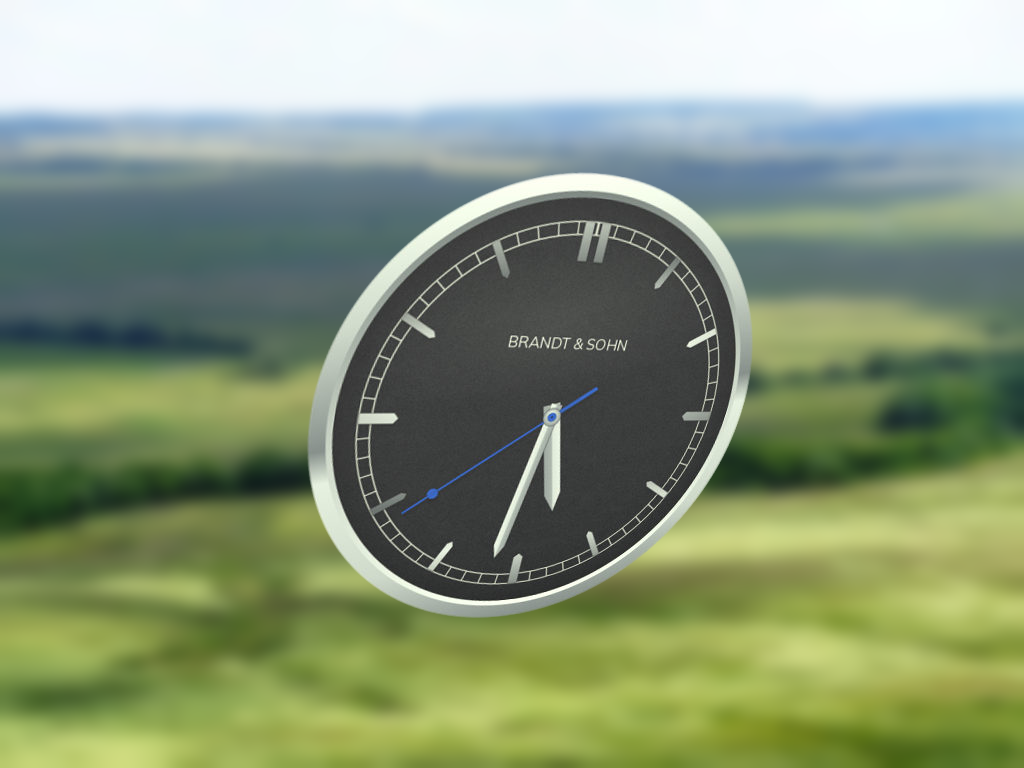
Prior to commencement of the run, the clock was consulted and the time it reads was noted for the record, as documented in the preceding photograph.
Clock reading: 5:31:39
